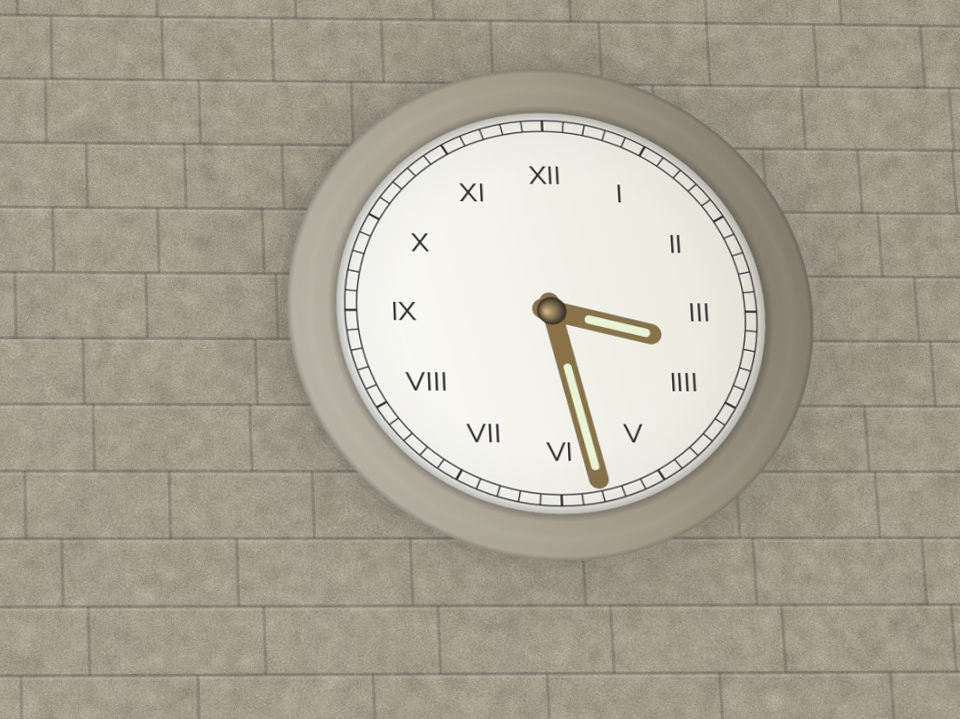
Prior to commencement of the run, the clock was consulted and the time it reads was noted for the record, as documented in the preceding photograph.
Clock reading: 3:28
